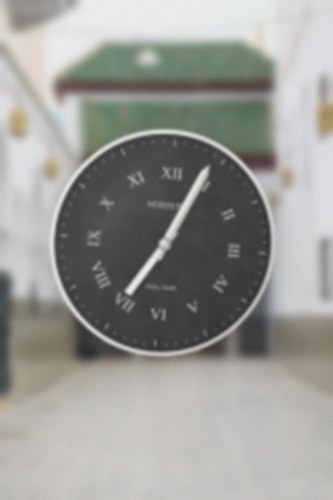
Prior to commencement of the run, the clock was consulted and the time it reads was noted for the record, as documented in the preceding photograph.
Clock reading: 7:04
